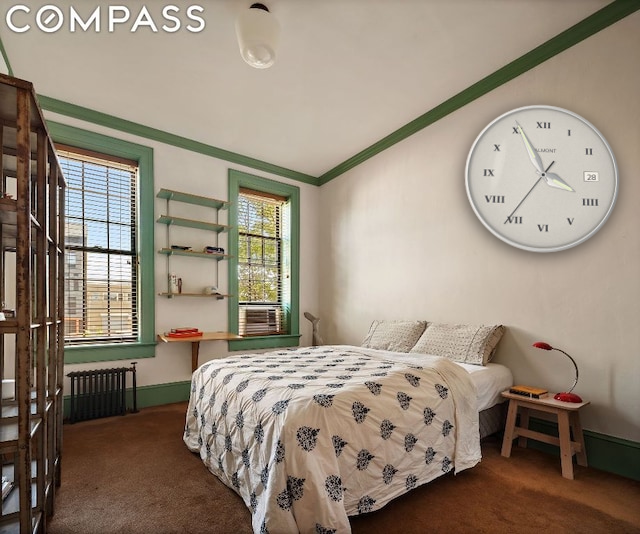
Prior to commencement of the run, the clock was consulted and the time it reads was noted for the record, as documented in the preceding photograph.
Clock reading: 3:55:36
